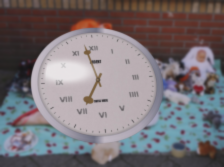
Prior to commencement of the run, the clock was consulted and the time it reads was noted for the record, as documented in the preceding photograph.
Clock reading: 6:58
